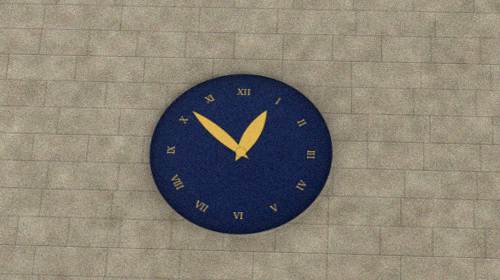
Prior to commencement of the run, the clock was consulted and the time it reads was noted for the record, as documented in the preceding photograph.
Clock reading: 12:52
